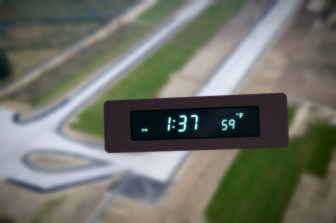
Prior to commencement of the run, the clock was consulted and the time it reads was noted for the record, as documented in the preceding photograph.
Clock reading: 1:37
